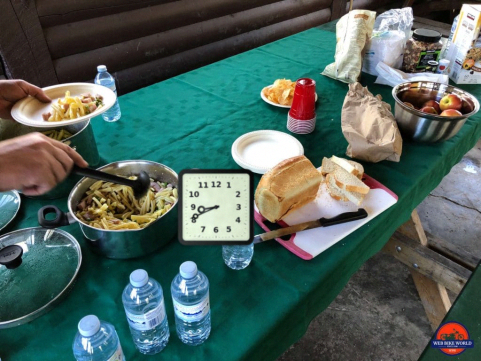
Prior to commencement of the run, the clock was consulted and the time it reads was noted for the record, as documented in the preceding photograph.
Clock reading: 8:41
